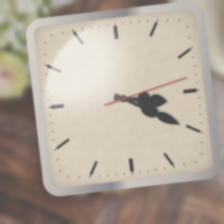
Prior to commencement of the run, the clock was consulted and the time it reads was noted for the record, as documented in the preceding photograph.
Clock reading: 3:20:13
